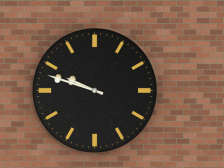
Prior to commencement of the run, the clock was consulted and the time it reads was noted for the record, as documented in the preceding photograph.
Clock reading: 9:48
